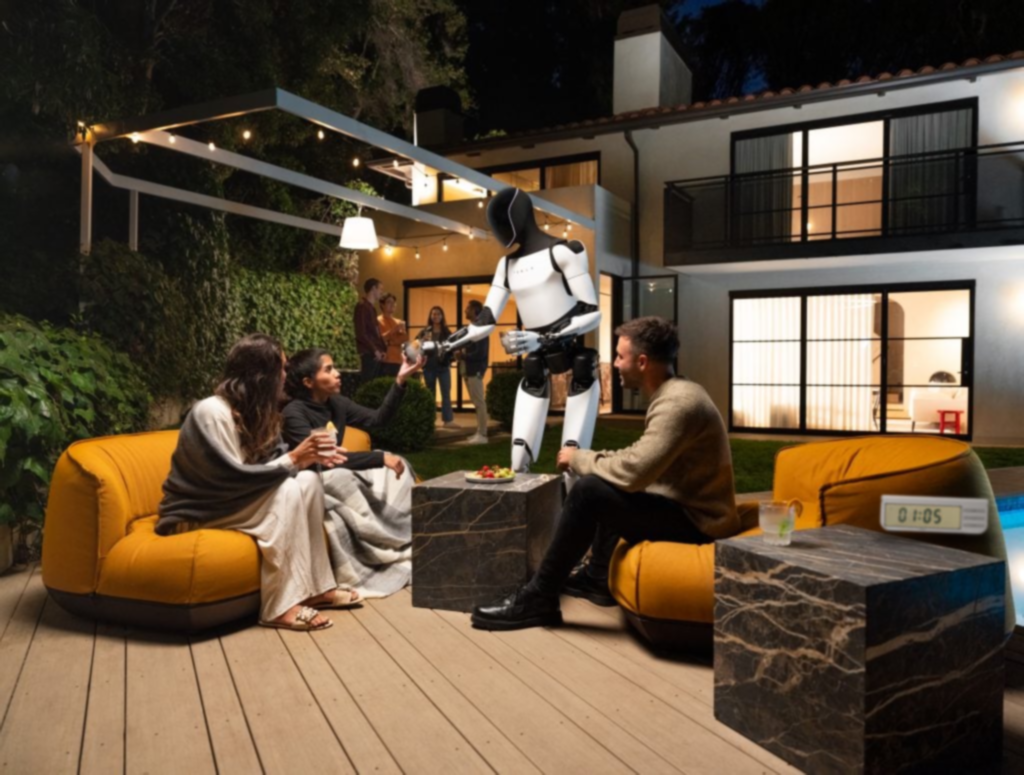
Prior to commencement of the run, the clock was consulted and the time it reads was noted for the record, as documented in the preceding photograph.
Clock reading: 1:05
